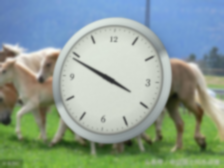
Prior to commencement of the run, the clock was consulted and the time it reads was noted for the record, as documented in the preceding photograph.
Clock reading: 3:49
